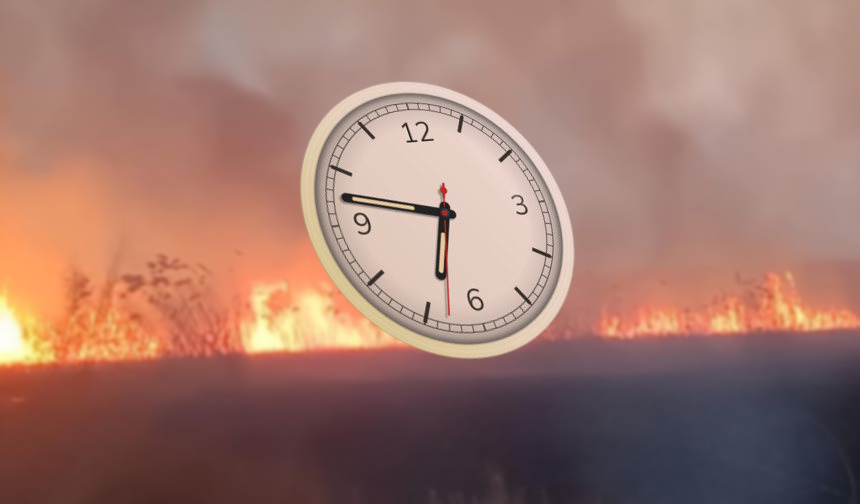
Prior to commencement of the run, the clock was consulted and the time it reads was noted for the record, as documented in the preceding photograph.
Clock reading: 6:47:33
